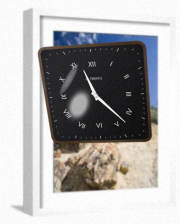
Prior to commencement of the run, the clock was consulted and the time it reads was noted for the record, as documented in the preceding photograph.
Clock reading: 11:23
